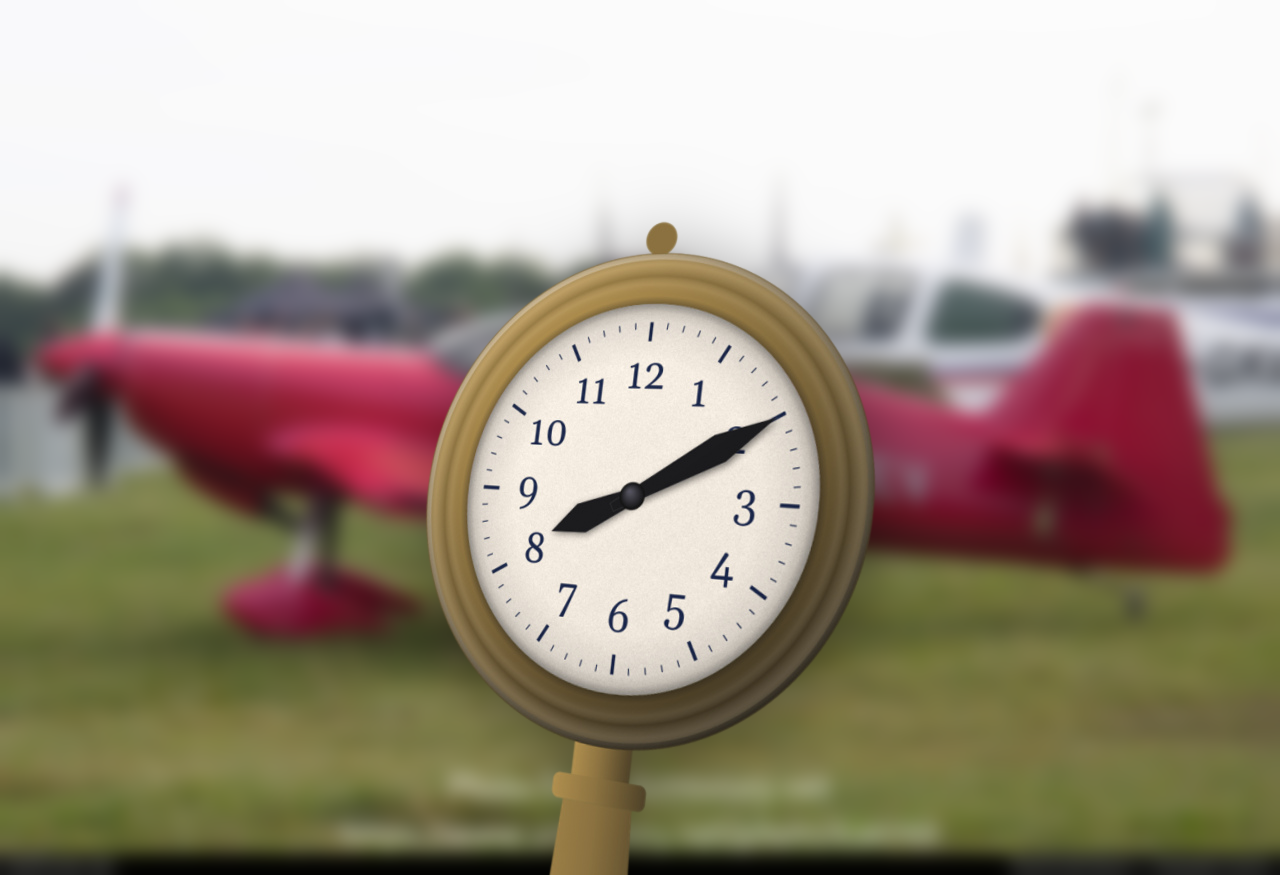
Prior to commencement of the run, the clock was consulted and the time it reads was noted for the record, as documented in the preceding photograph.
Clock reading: 8:10
